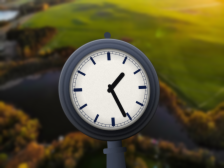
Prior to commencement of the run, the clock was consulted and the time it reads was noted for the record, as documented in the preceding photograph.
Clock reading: 1:26
